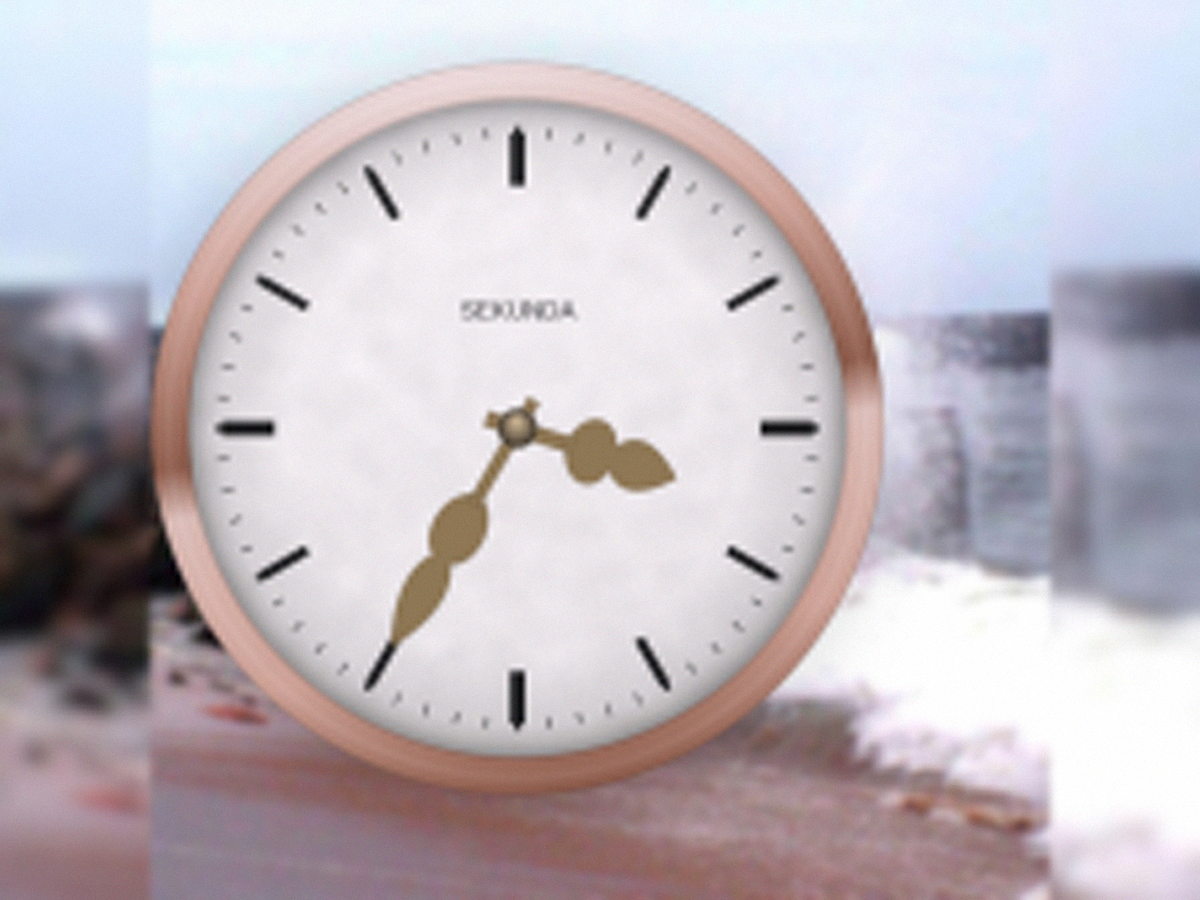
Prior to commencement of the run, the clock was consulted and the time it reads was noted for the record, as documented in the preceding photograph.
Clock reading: 3:35
